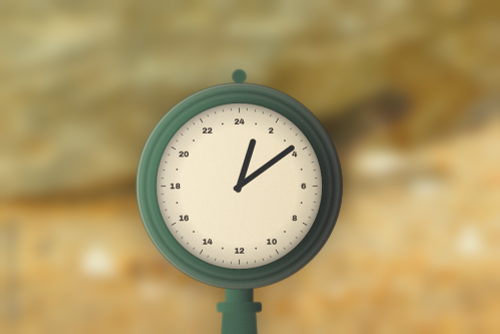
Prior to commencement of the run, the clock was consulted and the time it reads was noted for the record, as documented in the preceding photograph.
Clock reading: 1:09
